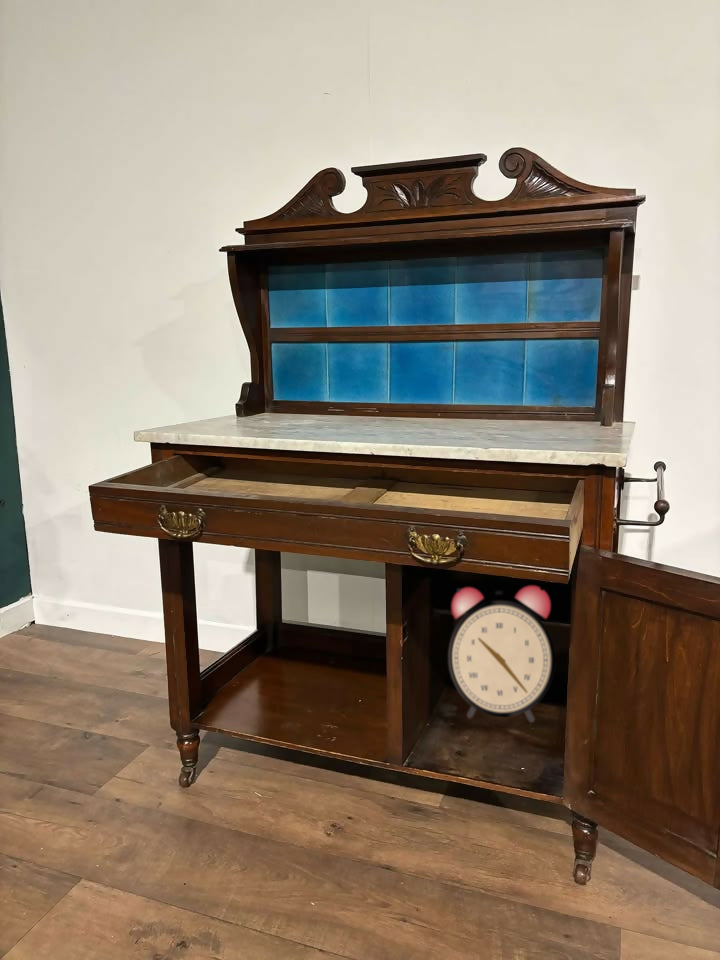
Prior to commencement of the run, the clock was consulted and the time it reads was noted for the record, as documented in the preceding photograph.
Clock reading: 10:23
